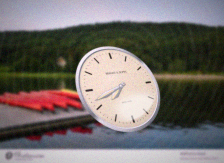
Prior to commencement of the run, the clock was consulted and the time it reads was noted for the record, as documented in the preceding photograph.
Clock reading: 7:42
